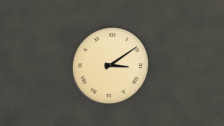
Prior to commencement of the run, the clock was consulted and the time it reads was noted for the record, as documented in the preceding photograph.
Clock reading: 3:09
